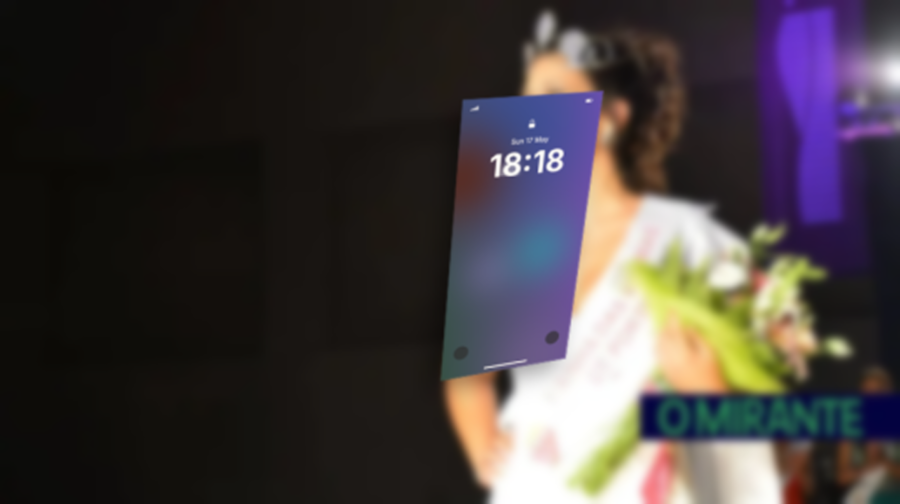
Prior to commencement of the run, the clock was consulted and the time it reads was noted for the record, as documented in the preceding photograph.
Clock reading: 18:18
